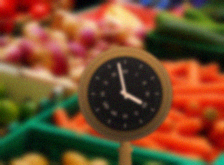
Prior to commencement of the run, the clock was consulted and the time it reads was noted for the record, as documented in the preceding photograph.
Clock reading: 3:58
